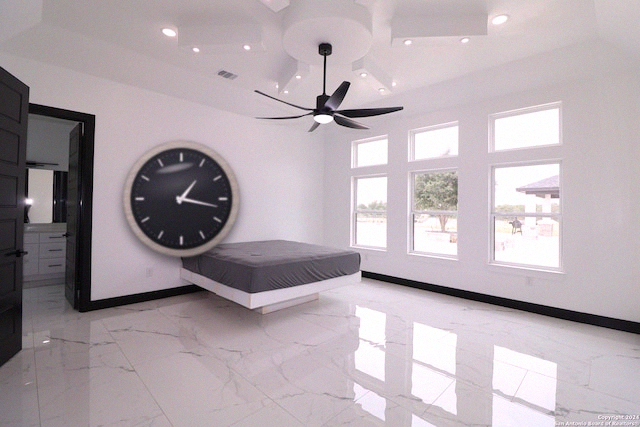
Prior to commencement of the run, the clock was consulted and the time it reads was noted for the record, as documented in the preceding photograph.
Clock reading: 1:17
